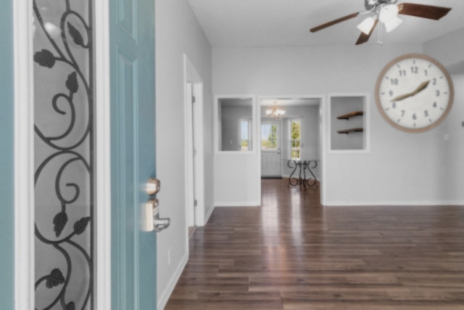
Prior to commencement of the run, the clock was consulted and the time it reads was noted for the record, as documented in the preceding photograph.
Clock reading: 1:42
